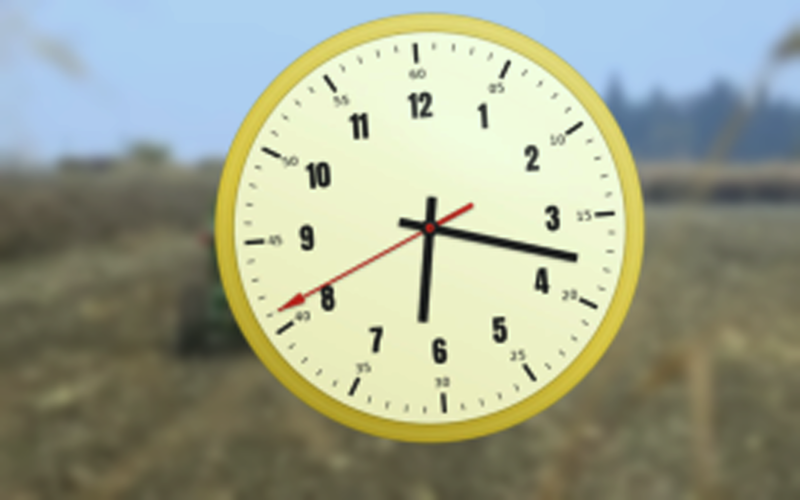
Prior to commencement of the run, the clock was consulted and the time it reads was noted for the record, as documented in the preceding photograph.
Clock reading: 6:17:41
